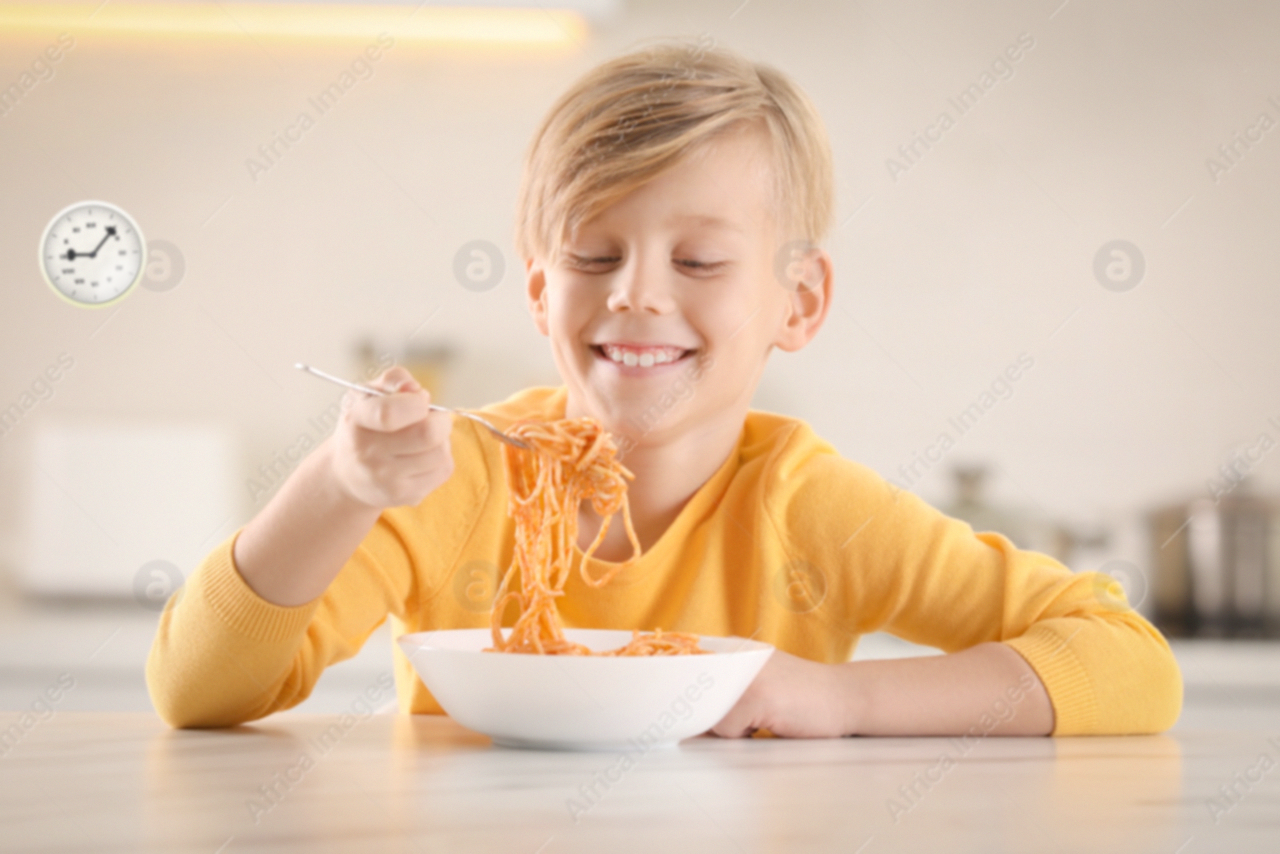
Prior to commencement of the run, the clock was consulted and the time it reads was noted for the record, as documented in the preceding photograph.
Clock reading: 9:07
